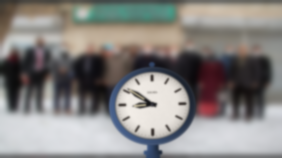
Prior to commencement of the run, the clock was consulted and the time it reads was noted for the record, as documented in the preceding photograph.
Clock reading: 8:51
